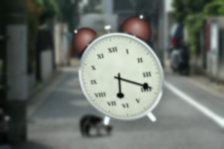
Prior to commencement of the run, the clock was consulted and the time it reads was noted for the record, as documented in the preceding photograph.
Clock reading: 6:19
